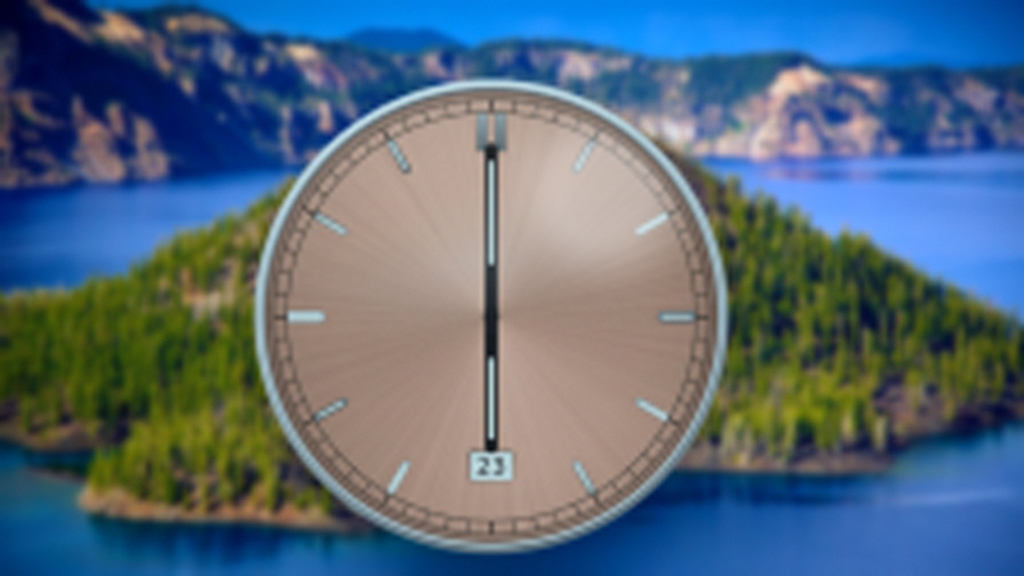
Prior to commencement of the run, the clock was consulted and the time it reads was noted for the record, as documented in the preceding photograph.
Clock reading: 6:00
